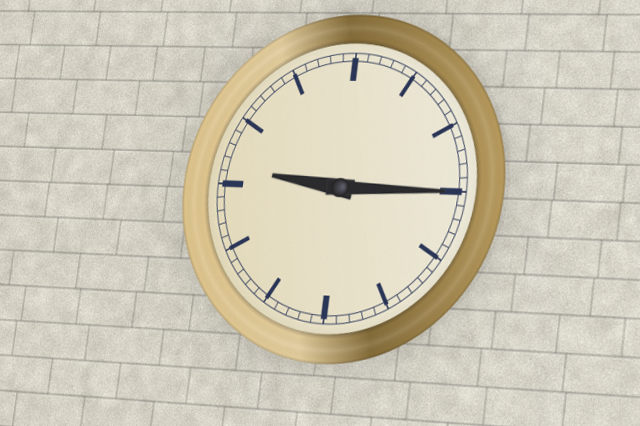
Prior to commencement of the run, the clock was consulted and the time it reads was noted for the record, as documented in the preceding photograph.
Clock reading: 9:15
